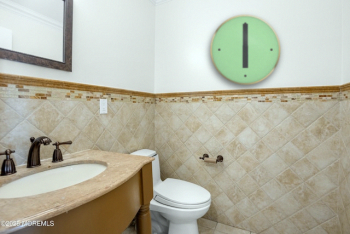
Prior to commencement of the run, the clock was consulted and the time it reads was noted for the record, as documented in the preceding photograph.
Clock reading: 6:00
